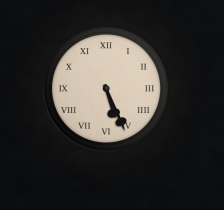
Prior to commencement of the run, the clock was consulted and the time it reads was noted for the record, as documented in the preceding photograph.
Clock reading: 5:26
